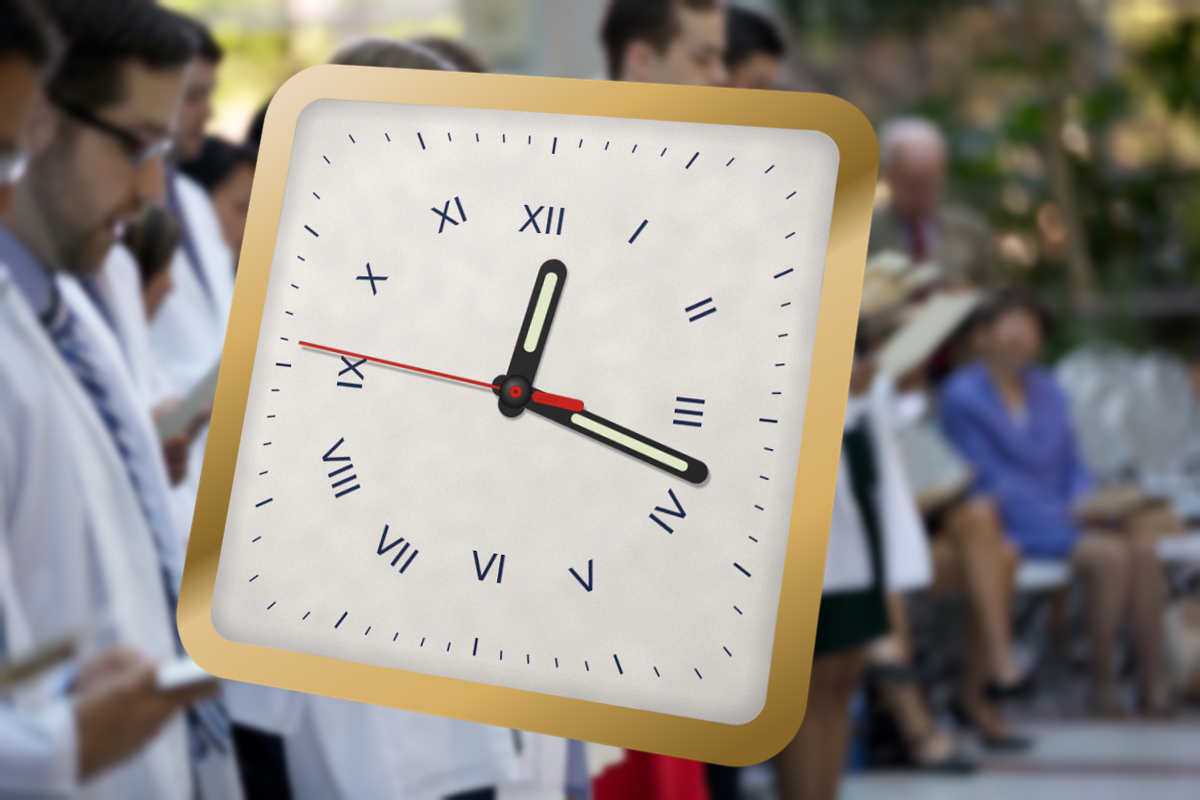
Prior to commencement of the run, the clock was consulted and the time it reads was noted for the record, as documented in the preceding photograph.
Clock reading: 12:17:46
